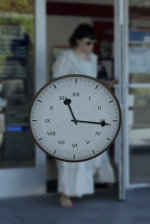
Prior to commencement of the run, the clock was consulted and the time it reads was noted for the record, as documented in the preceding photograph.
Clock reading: 11:16
